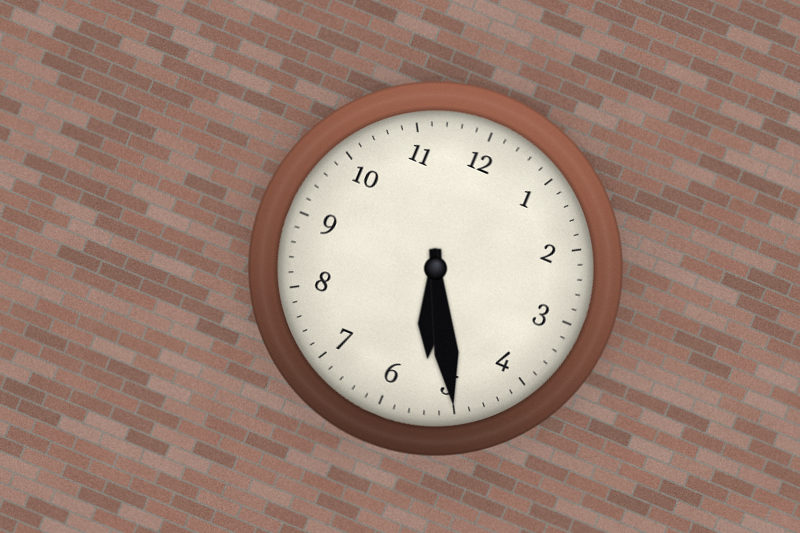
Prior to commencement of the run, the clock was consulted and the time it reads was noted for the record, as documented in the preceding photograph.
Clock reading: 5:25
